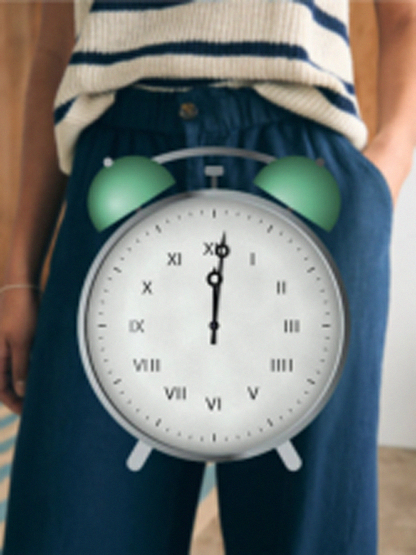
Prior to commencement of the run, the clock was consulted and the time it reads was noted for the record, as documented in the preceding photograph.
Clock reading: 12:01
